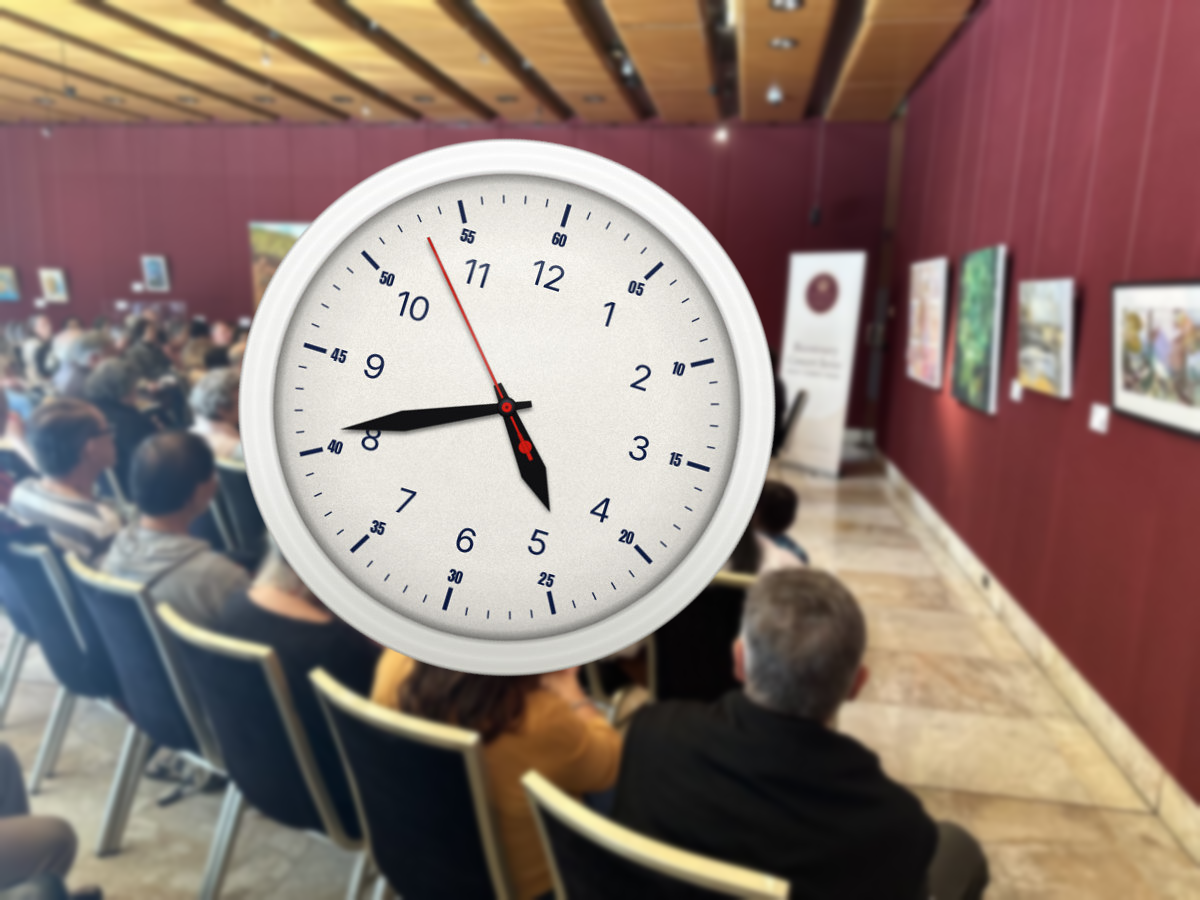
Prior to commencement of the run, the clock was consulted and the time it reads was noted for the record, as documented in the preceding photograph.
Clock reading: 4:40:53
